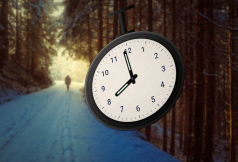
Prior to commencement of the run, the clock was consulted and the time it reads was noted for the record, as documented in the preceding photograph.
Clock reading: 7:59
